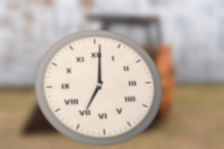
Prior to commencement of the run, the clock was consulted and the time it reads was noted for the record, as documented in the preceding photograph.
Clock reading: 7:01
